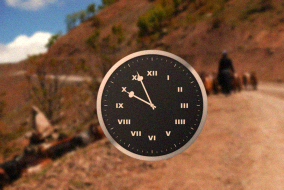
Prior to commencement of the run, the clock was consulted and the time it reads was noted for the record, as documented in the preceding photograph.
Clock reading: 9:56
